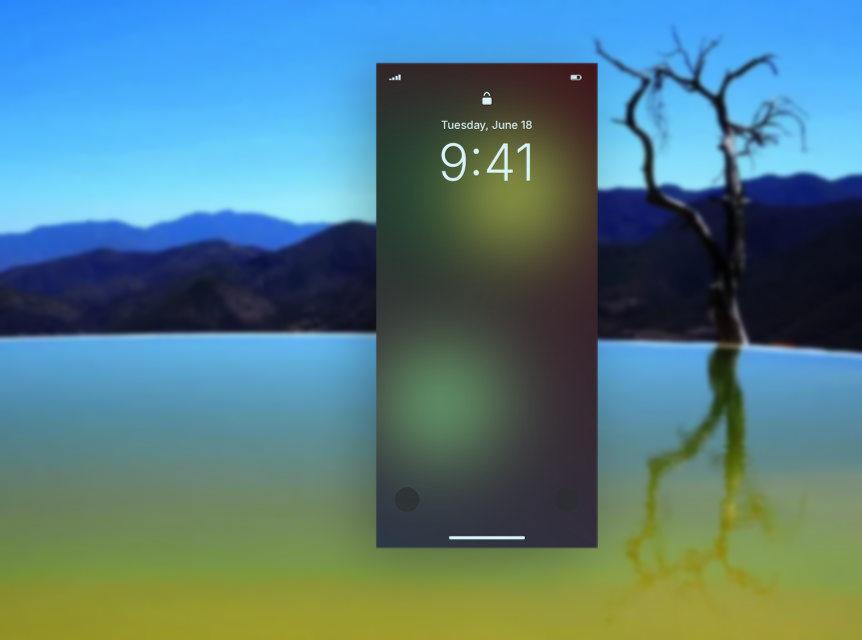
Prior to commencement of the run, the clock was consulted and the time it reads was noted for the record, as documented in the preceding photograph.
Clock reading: 9:41
